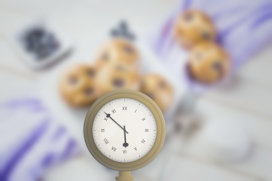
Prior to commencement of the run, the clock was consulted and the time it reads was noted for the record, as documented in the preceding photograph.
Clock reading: 5:52
